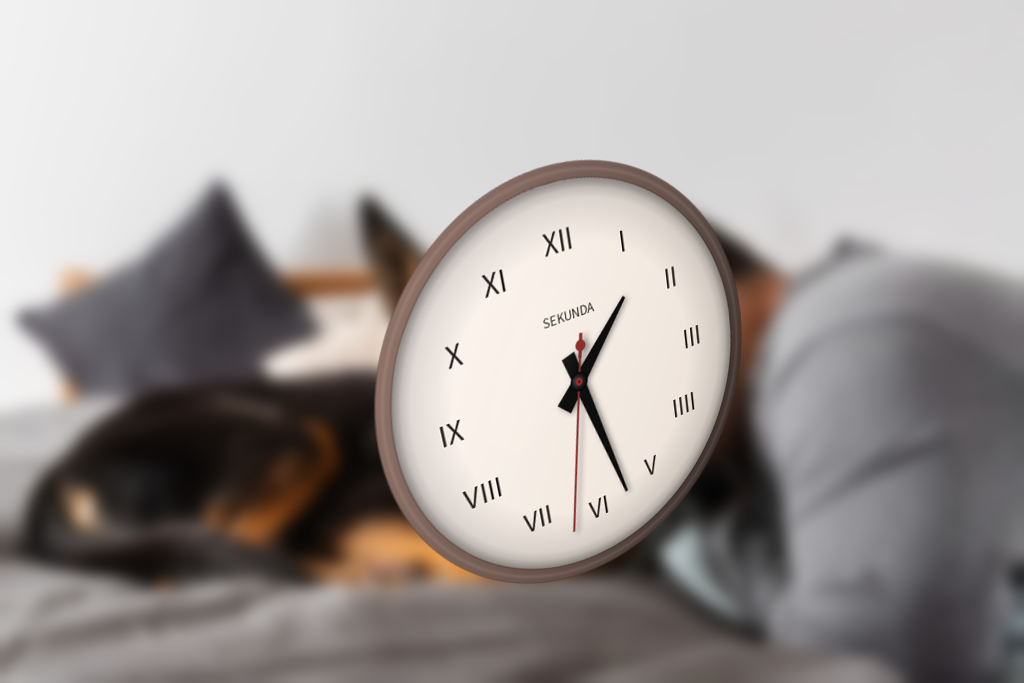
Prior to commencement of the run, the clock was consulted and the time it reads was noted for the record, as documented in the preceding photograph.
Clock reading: 1:27:32
